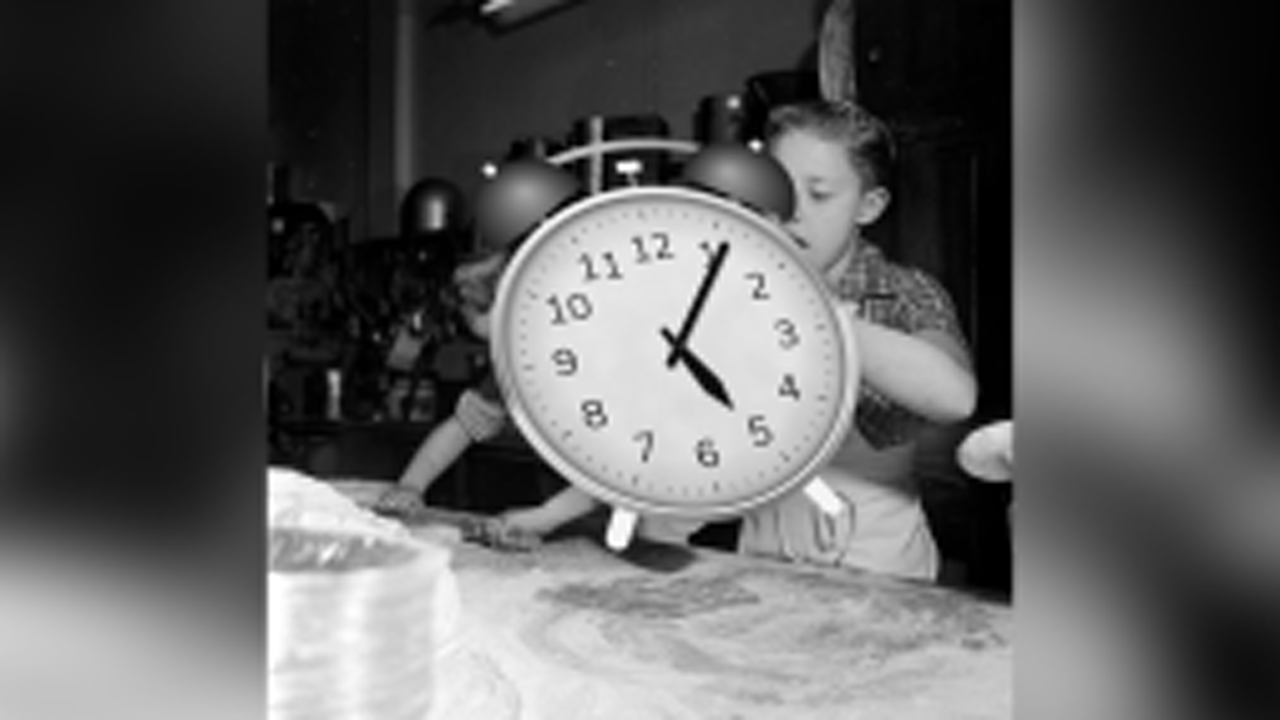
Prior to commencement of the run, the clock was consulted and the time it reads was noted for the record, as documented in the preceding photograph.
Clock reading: 5:06
